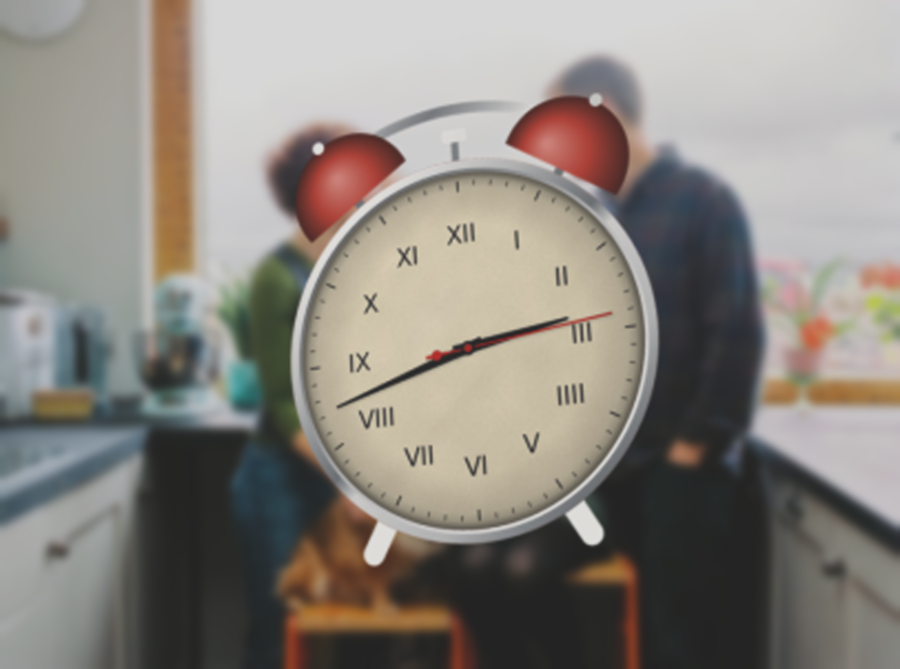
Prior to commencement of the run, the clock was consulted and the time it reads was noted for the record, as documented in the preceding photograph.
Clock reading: 2:42:14
